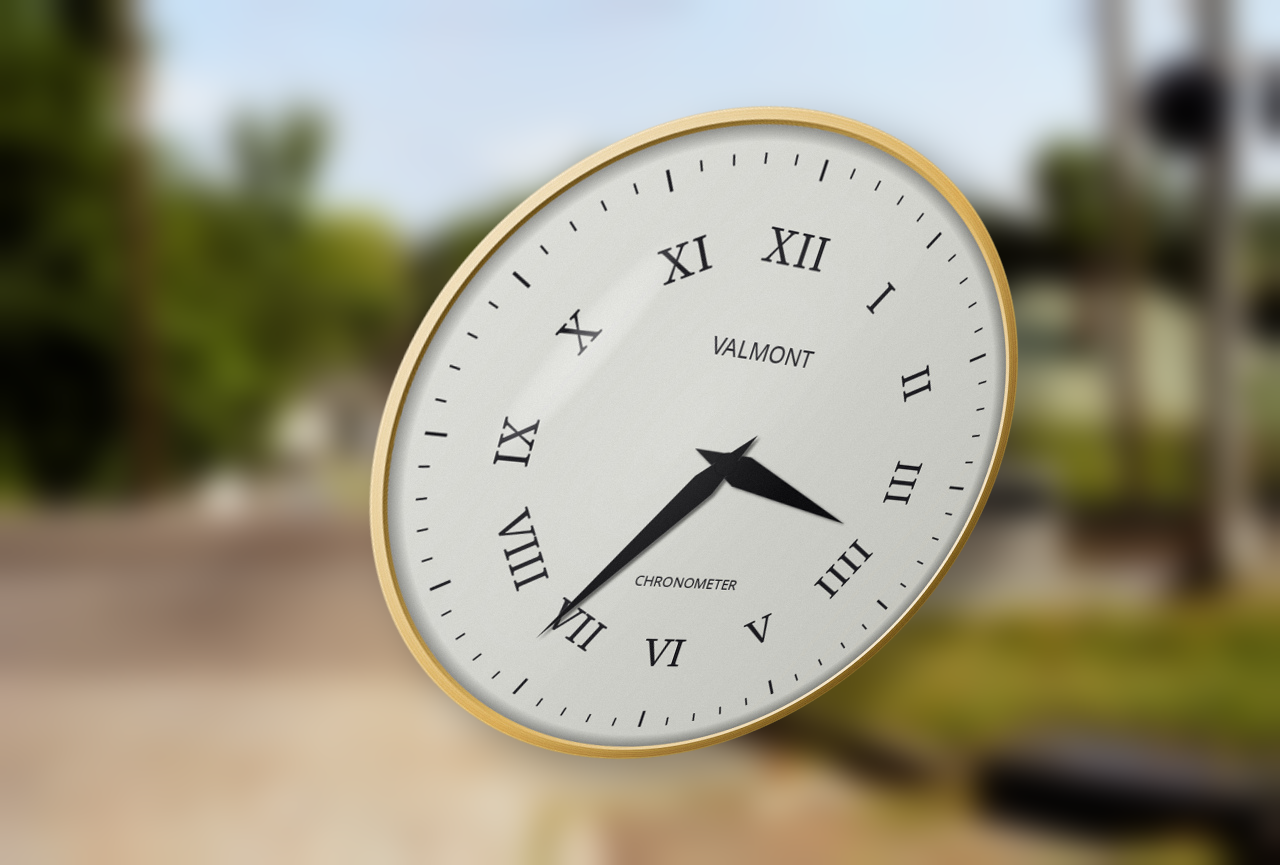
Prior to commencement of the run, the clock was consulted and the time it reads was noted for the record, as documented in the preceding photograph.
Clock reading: 3:36
